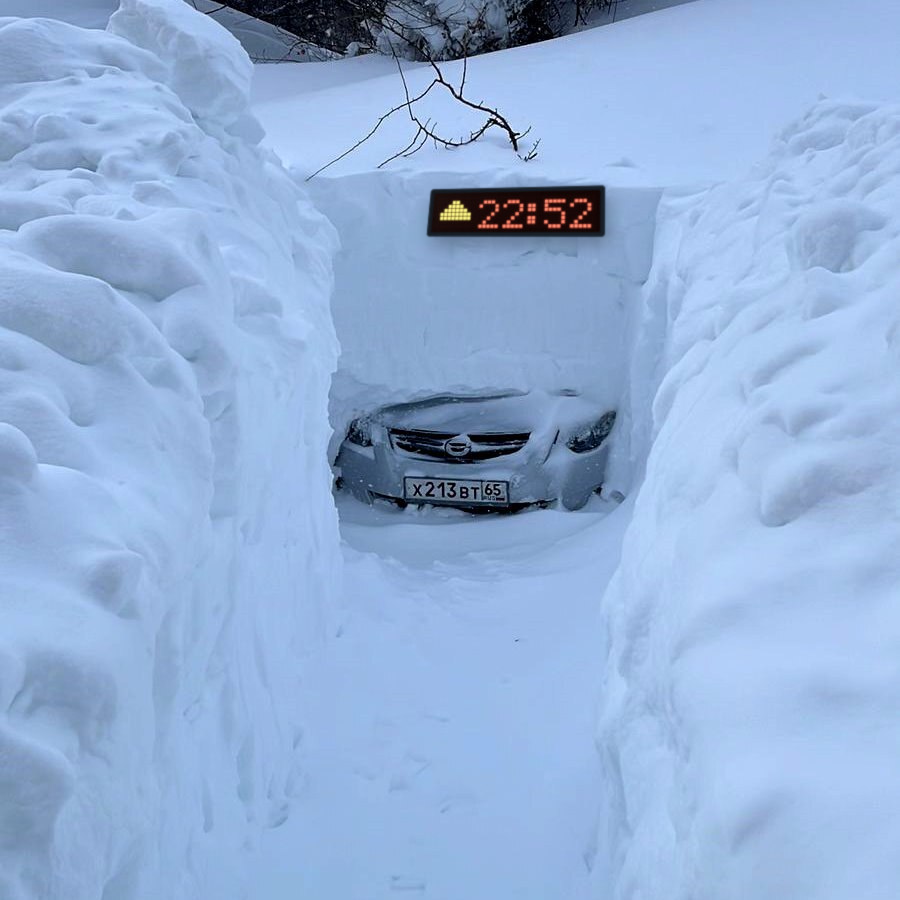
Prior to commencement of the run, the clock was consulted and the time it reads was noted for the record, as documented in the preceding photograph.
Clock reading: 22:52
